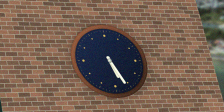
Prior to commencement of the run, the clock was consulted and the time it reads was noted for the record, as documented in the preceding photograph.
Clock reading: 5:26
